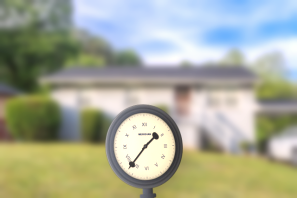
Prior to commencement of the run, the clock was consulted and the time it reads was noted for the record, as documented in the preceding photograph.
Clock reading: 1:37
